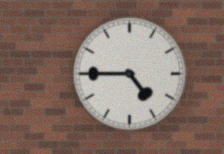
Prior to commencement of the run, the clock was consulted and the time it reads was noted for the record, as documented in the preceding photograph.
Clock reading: 4:45
